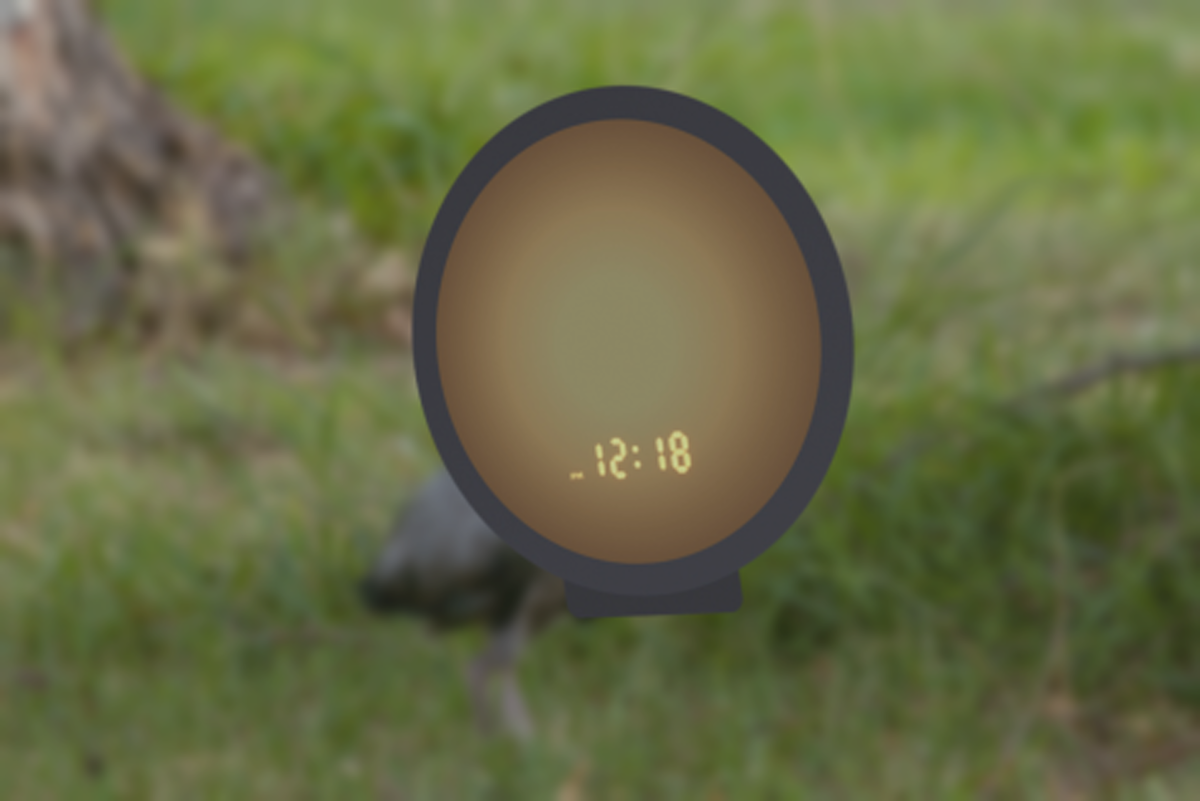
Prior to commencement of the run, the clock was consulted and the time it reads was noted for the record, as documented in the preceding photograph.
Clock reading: 12:18
